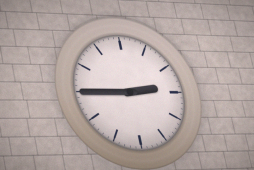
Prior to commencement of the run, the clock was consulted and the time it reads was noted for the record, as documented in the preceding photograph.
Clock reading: 2:45
